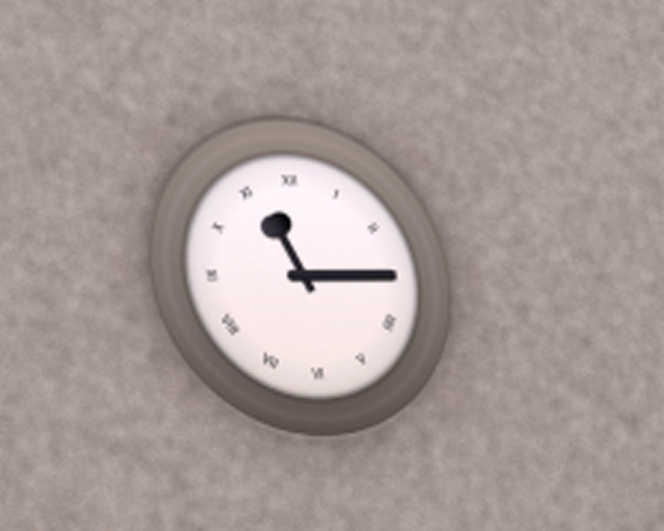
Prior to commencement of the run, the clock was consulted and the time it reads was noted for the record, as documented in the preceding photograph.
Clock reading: 11:15
